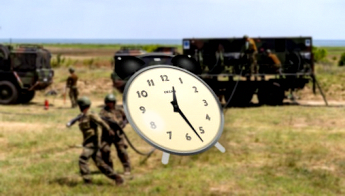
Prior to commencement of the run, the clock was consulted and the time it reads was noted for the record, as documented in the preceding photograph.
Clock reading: 12:27
